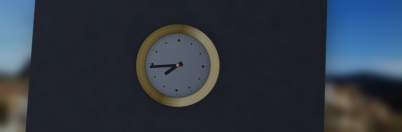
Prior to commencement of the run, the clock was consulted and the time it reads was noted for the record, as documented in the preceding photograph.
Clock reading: 7:44
